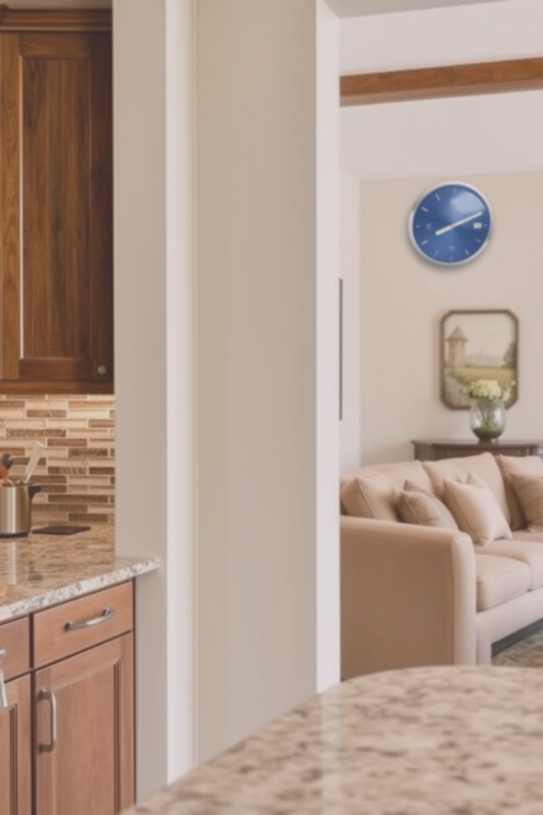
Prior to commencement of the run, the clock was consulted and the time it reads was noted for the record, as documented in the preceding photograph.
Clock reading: 8:11
